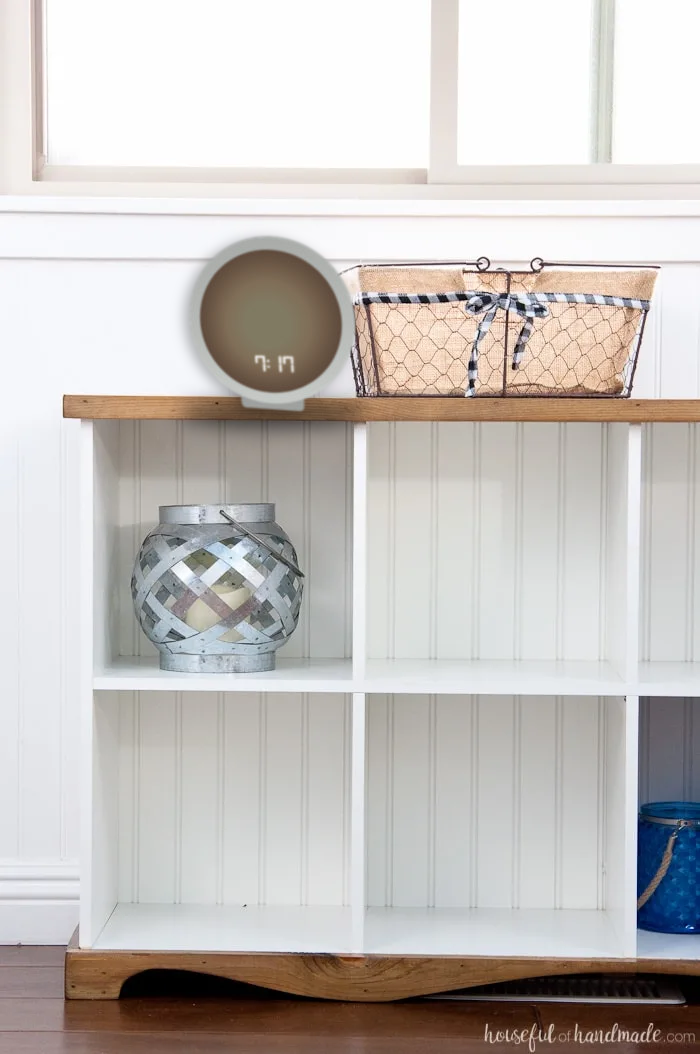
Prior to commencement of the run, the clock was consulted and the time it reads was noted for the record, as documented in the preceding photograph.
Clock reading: 7:17
